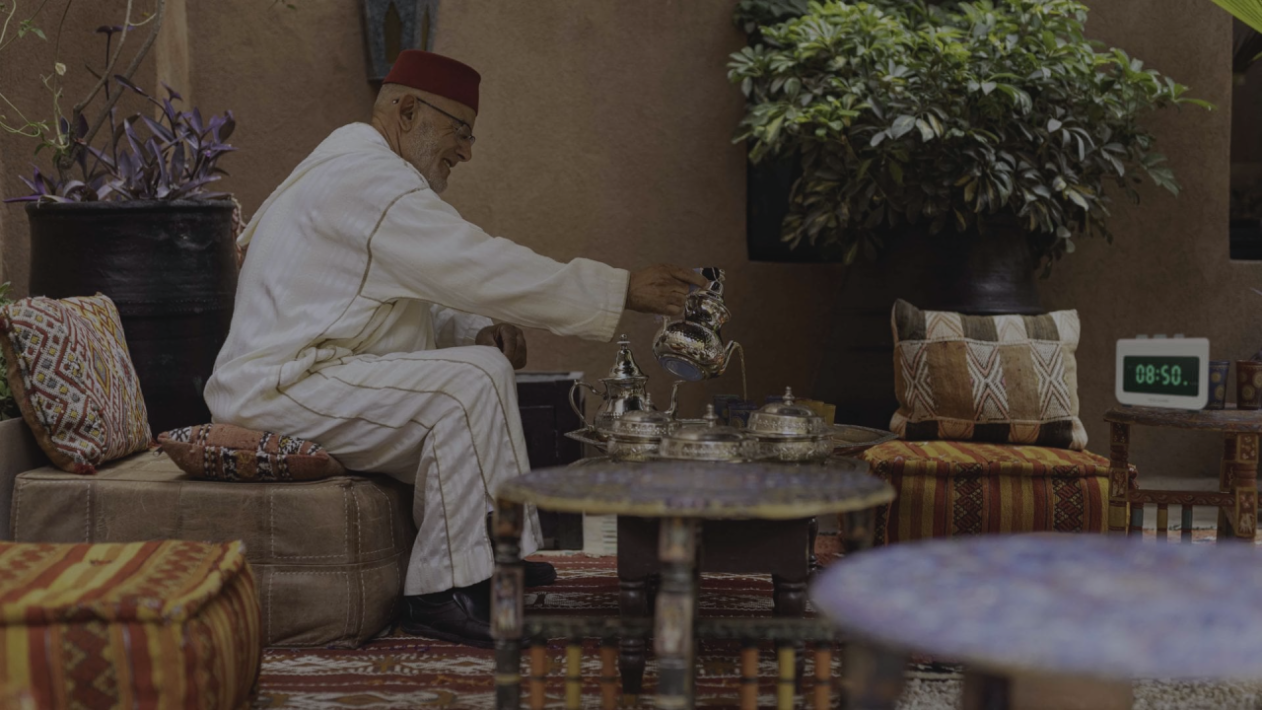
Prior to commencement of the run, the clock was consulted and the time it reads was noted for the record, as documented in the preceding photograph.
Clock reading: 8:50
